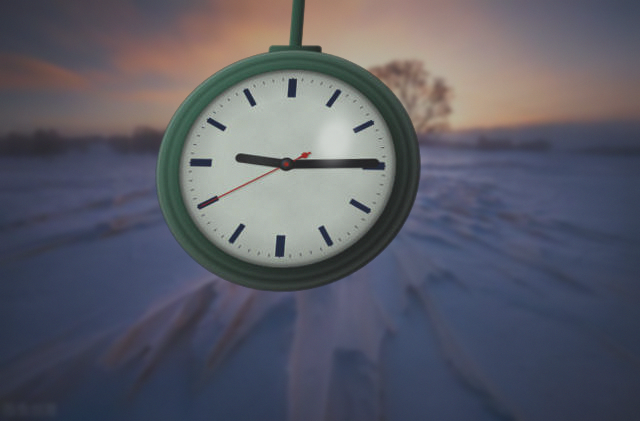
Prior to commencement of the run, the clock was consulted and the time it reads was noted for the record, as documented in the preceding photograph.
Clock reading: 9:14:40
